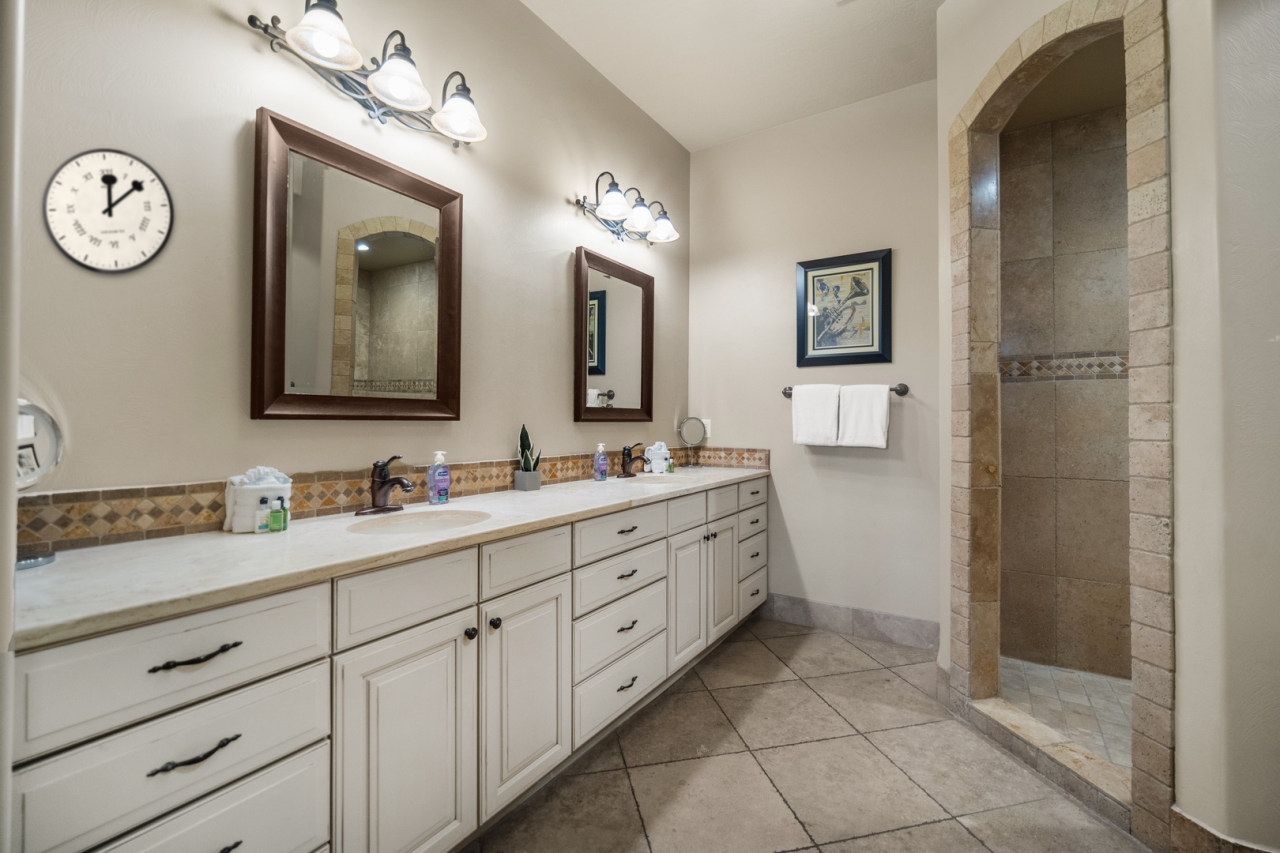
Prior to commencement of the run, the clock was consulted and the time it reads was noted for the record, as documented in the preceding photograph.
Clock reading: 12:09
